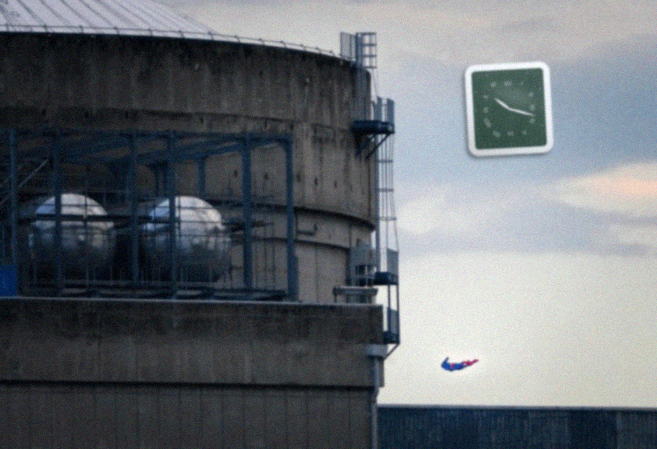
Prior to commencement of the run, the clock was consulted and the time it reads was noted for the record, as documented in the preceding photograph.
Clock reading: 10:18
